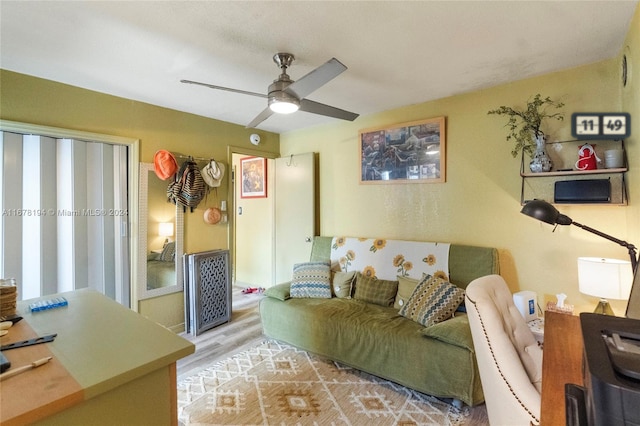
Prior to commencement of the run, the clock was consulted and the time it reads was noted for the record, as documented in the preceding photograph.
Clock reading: 11:49
